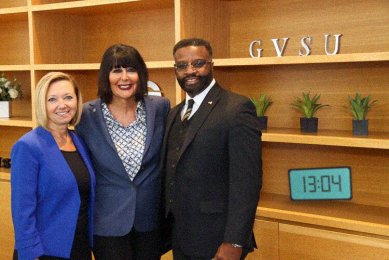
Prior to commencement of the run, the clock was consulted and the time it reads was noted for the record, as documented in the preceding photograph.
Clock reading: 13:04
